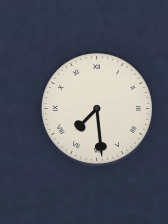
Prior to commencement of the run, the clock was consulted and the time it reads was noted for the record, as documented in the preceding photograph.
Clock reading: 7:29
